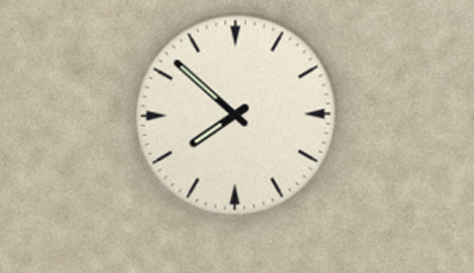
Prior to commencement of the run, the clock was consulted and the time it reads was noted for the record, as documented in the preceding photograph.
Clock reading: 7:52
